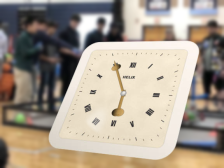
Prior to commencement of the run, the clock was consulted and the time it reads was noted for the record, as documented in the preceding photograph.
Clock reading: 5:55
